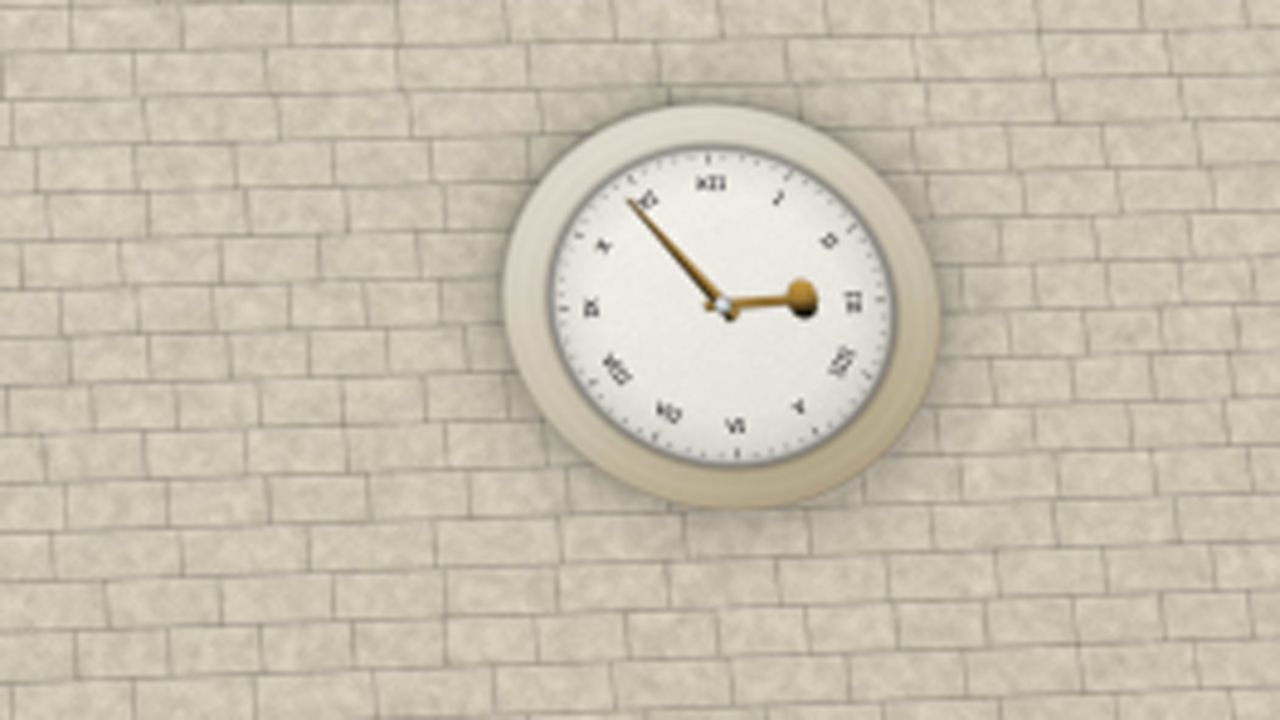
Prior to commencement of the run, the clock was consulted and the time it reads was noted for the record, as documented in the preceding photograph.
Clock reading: 2:54
